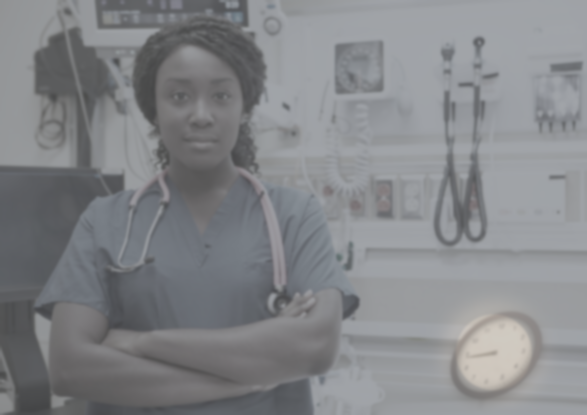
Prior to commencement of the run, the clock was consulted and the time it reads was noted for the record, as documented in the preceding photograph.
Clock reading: 8:44
